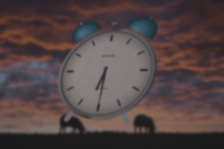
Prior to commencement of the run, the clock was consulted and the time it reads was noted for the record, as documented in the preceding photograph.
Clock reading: 6:30
